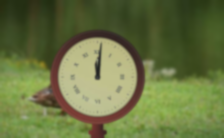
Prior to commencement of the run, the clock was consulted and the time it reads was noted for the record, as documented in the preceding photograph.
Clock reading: 12:01
